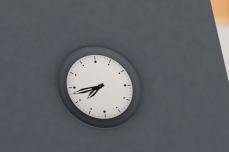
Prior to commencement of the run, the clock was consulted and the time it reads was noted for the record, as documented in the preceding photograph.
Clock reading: 7:43
